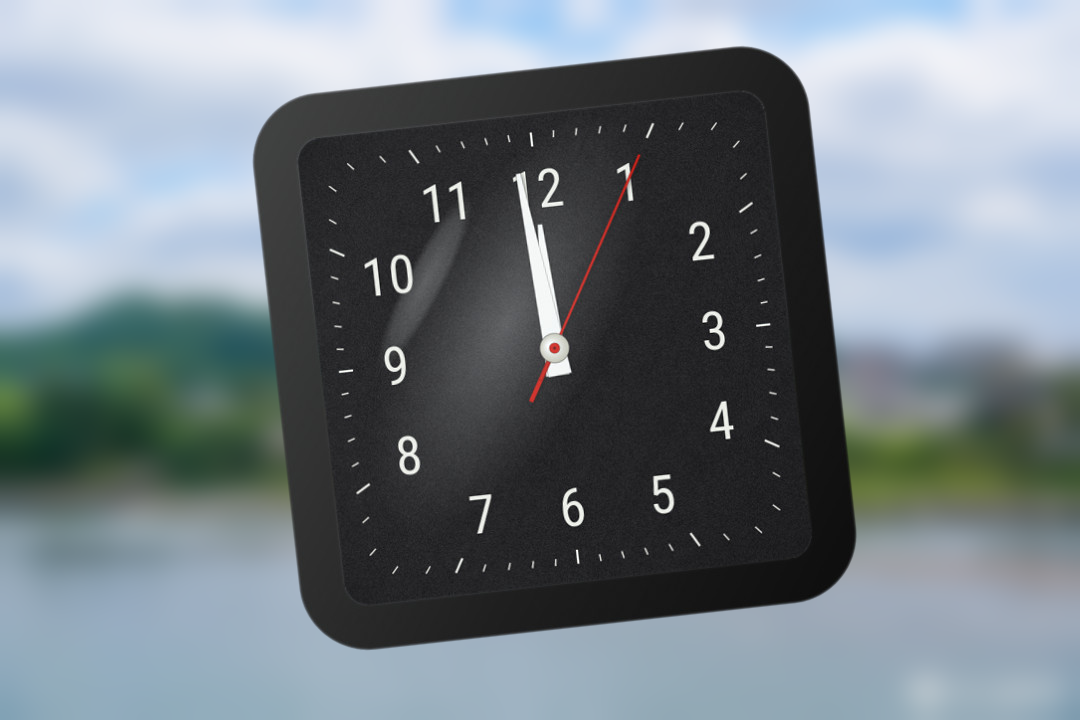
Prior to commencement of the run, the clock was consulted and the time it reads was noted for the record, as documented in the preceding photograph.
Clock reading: 11:59:05
